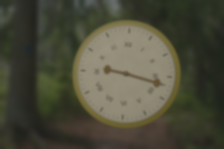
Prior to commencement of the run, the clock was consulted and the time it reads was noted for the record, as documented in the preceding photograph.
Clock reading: 9:17
